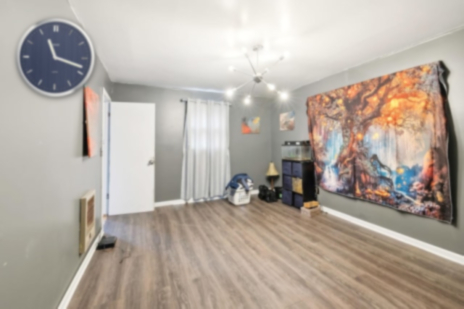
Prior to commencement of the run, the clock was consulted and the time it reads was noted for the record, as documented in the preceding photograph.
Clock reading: 11:18
